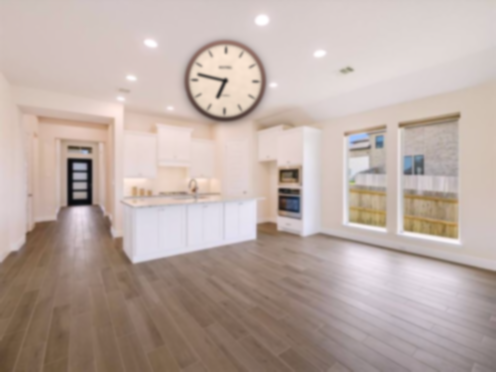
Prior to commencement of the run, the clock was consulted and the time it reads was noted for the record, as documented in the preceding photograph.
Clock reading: 6:47
